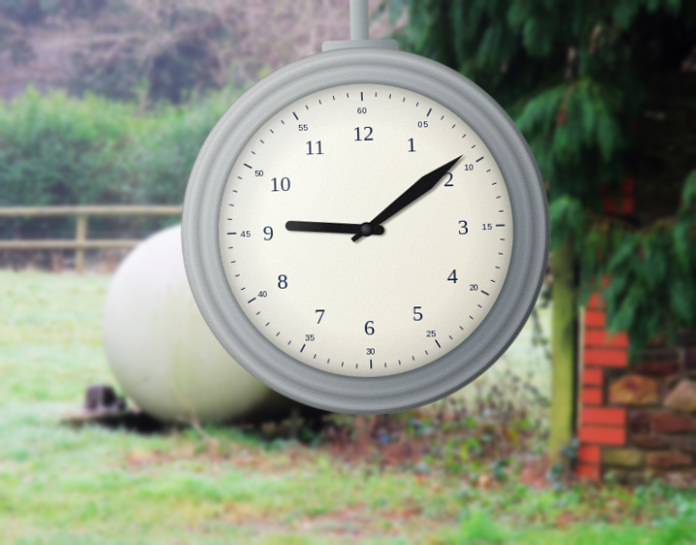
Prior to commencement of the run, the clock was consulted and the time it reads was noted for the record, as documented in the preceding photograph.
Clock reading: 9:09
